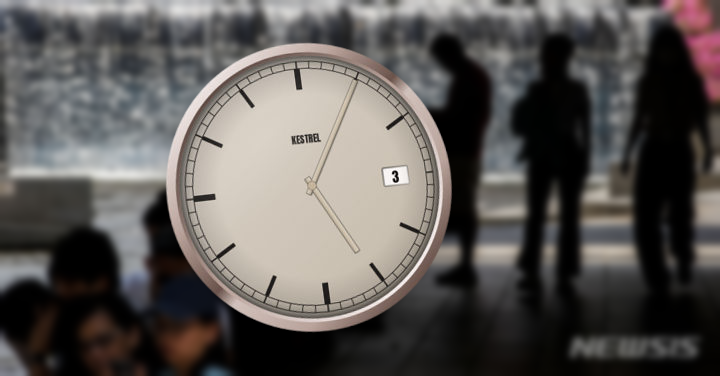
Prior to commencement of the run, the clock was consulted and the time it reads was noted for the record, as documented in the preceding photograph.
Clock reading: 5:05
